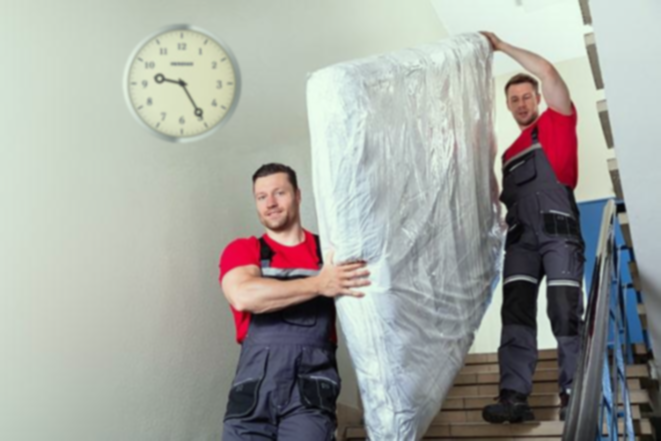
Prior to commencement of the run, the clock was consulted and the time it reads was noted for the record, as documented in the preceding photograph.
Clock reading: 9:25
